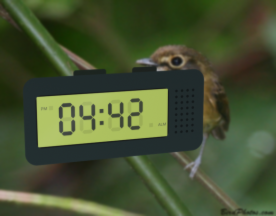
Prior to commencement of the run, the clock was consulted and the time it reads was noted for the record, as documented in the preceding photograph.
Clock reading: 4:42
